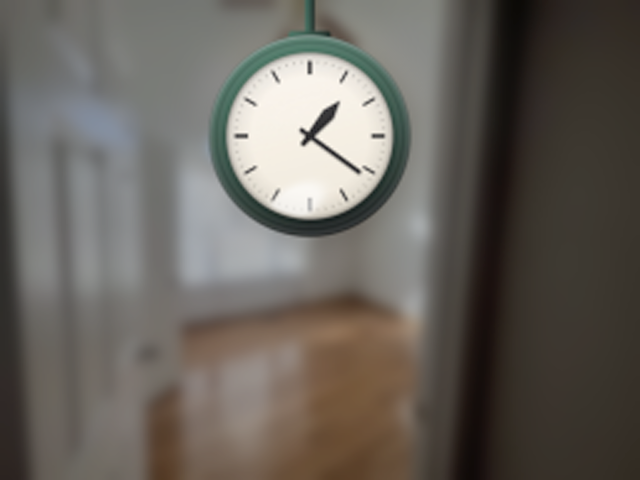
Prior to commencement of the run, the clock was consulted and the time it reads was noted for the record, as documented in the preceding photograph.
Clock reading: 1:21
